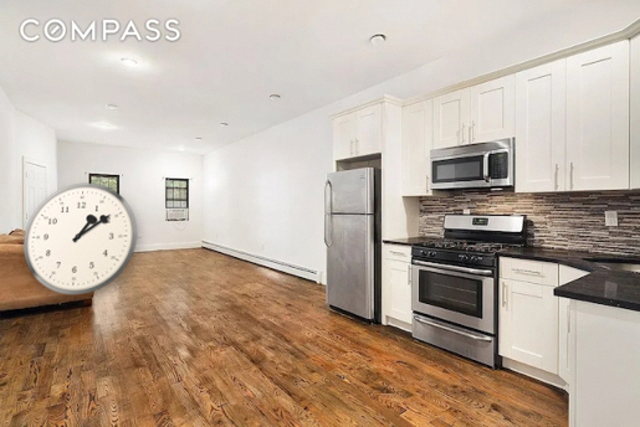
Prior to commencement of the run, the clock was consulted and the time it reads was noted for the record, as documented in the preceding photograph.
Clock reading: 1:09
